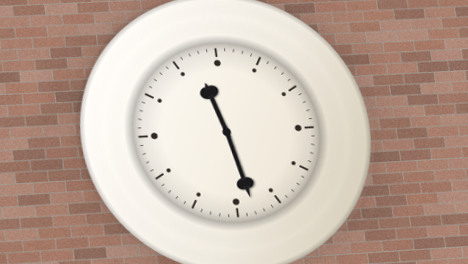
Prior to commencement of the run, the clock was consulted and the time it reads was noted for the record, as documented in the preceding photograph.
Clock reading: 11:28
